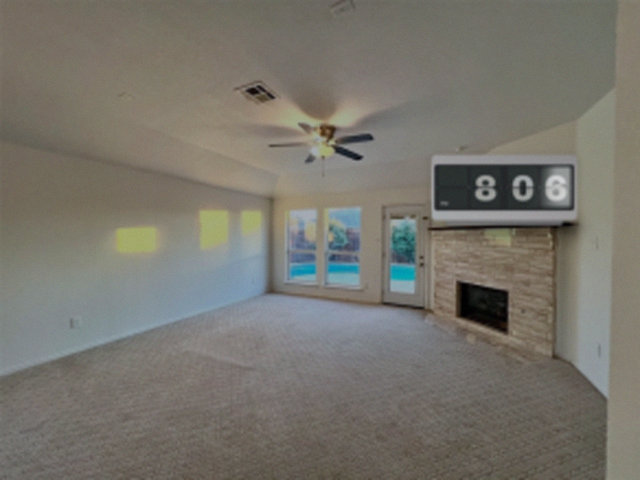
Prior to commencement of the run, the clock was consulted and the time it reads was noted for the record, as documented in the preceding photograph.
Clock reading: 8:06
